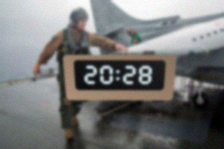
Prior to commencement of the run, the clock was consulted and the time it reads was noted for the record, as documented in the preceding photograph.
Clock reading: 20:28
